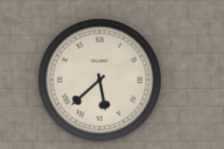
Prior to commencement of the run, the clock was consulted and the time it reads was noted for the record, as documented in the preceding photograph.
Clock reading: 5:38
